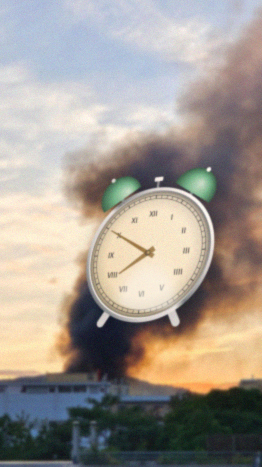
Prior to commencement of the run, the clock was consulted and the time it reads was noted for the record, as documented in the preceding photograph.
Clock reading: 7:50
